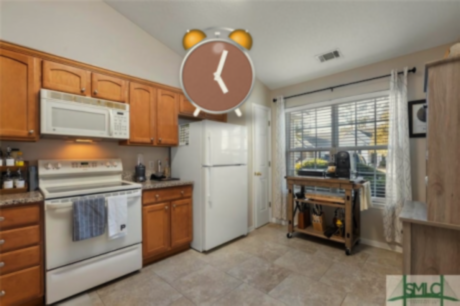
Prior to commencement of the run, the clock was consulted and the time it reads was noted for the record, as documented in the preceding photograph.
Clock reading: 5:03
